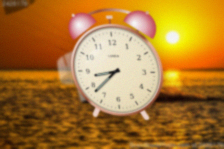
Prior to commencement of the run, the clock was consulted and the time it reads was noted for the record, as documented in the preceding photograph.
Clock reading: 8:38
